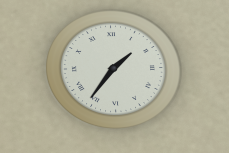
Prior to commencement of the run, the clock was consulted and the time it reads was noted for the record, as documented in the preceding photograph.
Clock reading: 1:36
